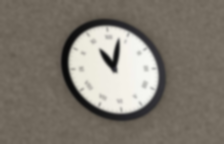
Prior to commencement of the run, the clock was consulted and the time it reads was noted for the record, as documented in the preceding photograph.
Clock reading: 11:03
